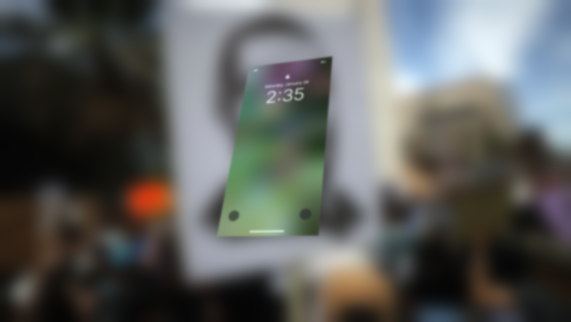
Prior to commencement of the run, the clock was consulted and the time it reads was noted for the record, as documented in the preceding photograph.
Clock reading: 2:35
